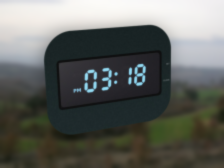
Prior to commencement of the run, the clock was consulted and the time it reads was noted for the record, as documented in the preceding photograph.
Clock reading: 3:18
